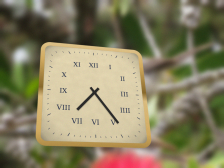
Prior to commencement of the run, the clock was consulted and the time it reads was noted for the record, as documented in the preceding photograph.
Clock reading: 7:24
